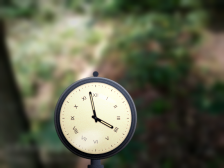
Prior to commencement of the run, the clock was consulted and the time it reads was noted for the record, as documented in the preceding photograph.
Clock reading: 3:58
